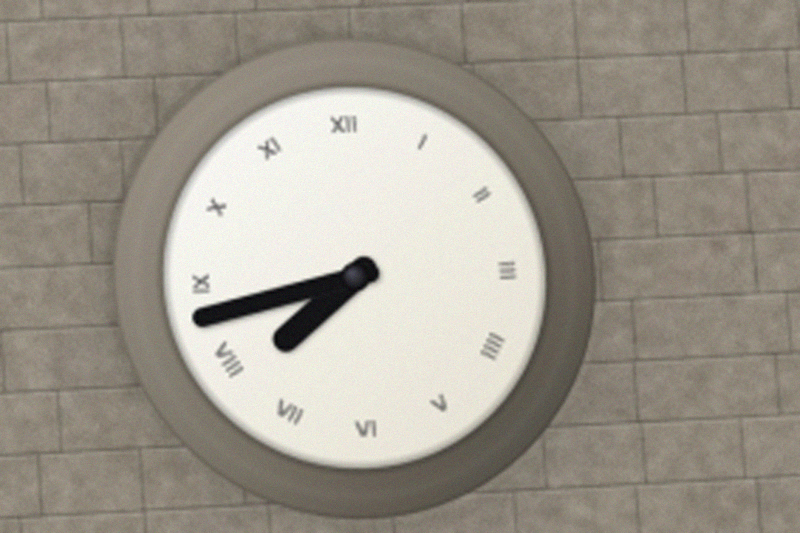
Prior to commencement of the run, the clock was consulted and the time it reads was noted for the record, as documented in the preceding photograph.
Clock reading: 7:43
